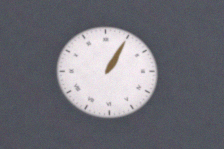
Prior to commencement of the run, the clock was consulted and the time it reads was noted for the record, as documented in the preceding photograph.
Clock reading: 1:05
